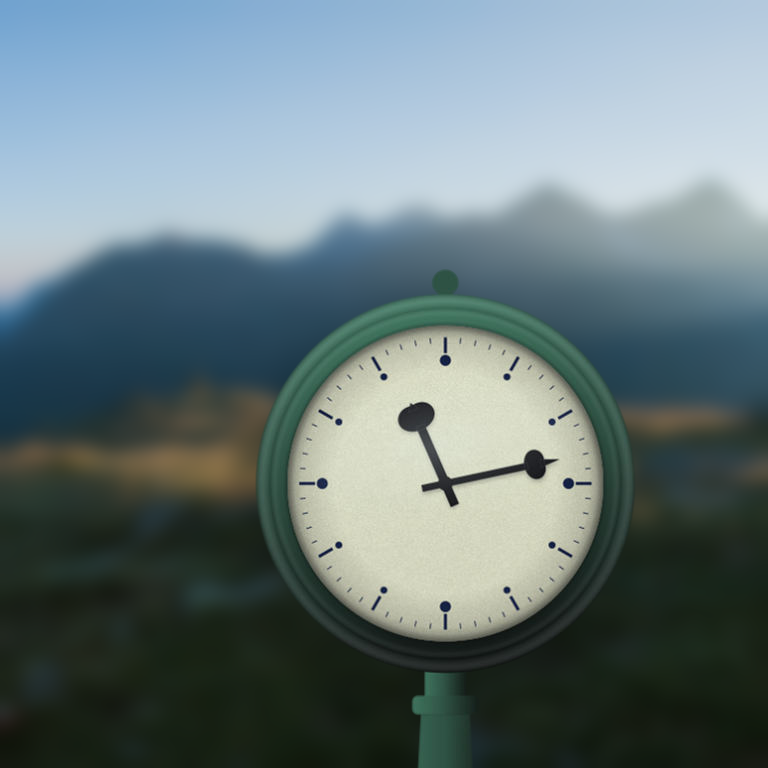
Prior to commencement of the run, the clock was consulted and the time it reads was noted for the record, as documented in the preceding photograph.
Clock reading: 11:13
